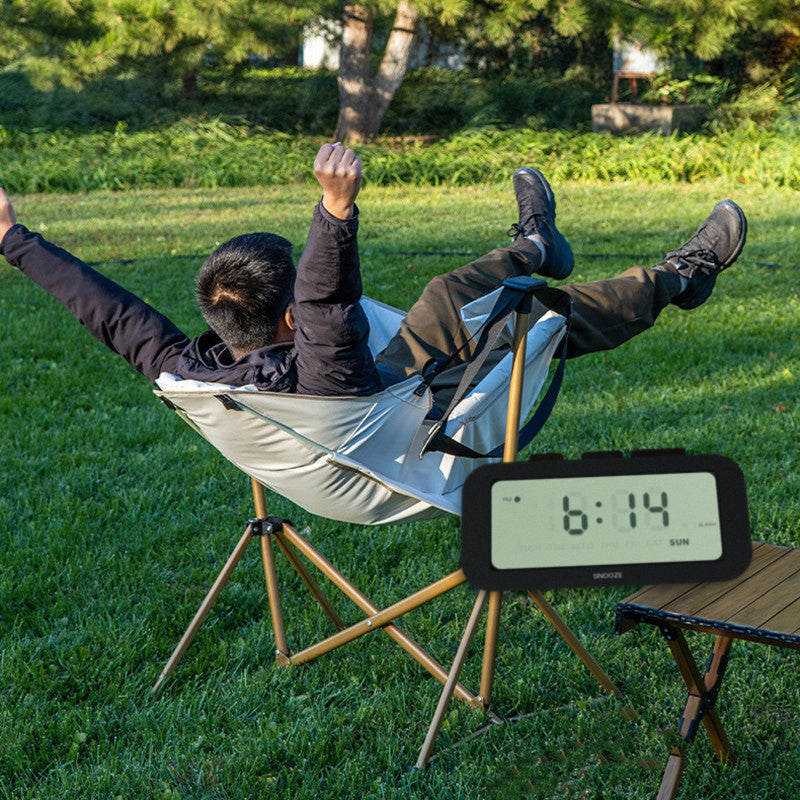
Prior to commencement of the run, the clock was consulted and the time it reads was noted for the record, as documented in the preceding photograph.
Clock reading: 6:14
